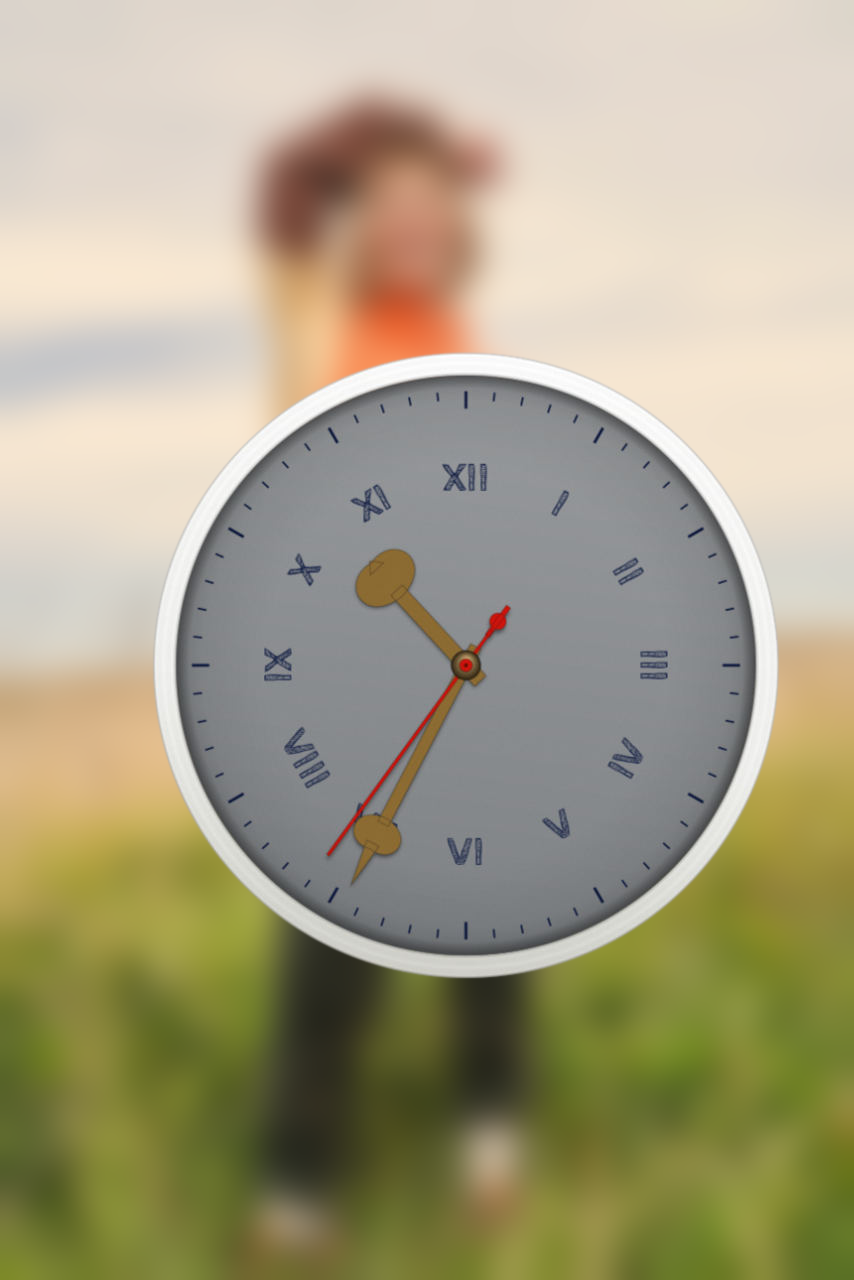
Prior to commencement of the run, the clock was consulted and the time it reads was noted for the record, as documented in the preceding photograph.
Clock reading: 10:34:36
